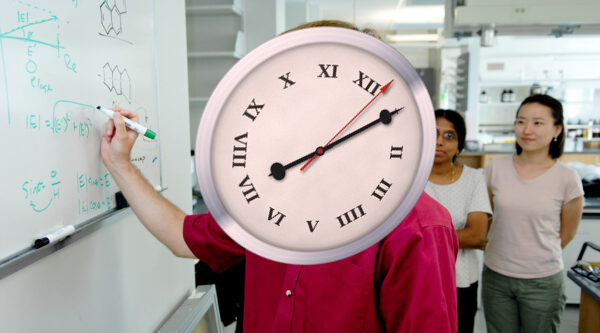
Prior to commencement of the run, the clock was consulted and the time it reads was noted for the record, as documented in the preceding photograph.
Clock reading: 7:05:02
